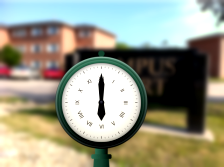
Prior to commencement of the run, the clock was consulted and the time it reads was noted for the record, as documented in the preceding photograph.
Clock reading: 6:00
